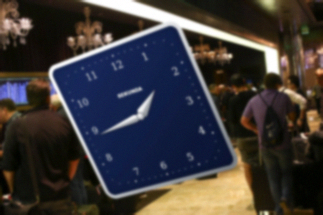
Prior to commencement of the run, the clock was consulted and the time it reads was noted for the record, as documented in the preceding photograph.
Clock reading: 1:44
